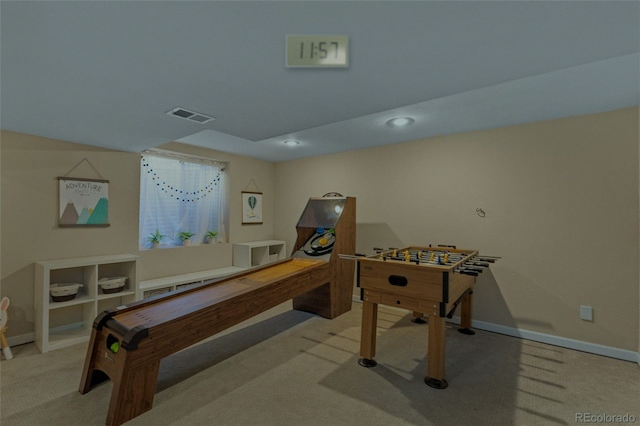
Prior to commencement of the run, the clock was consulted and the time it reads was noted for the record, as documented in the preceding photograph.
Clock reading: 11:57
